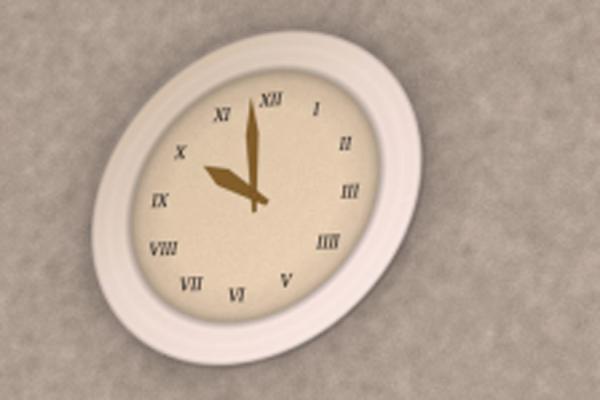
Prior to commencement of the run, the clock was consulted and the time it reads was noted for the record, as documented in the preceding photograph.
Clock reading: 9:58
